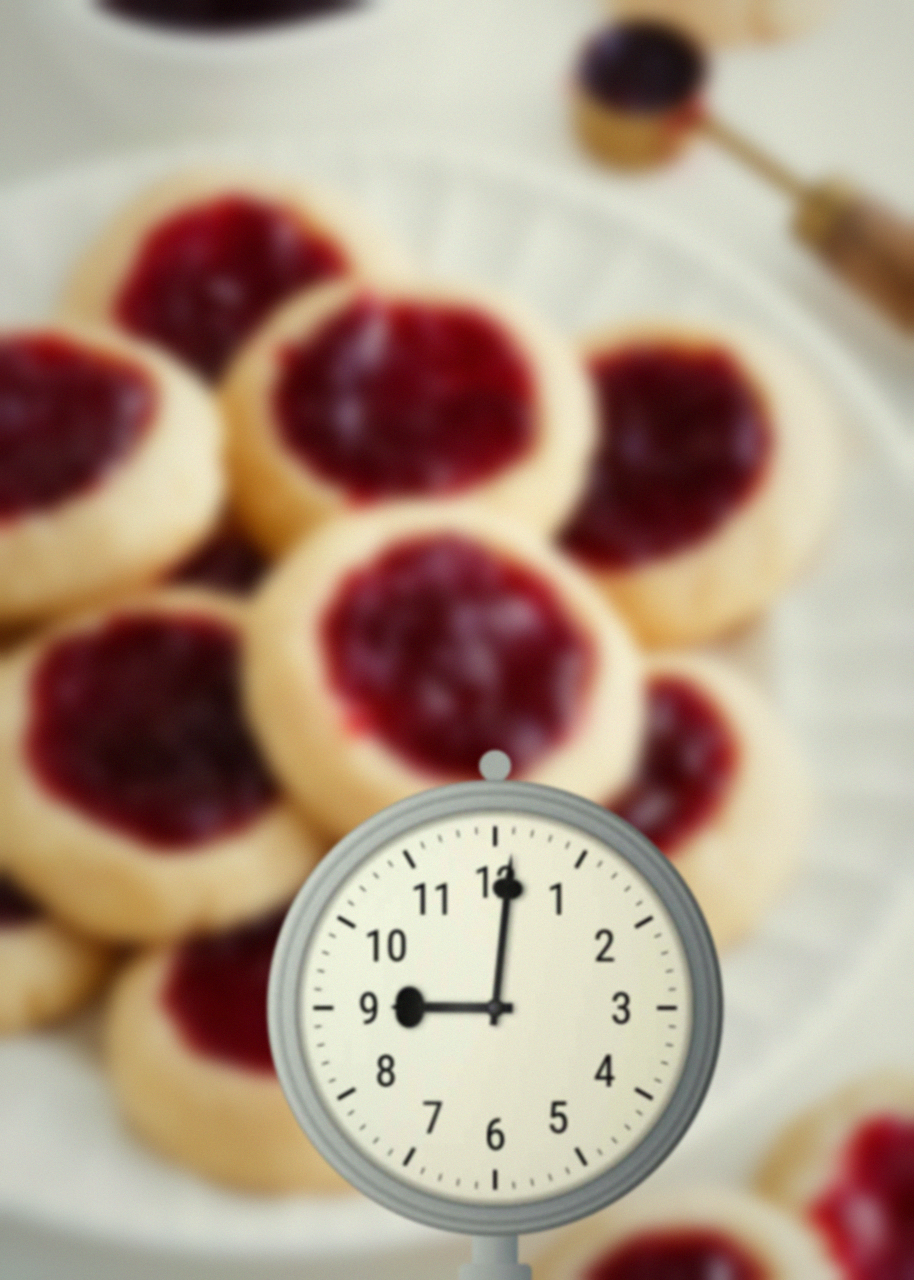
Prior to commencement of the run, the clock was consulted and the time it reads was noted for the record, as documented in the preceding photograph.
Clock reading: 9:01
